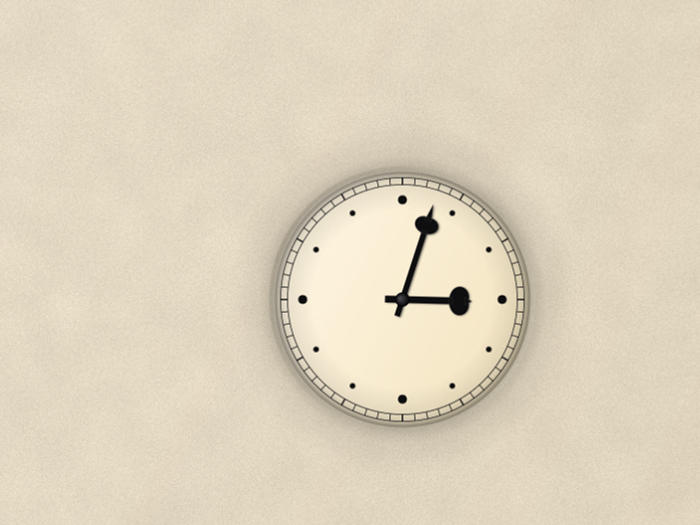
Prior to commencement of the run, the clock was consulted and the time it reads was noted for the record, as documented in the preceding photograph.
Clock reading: 3:03
